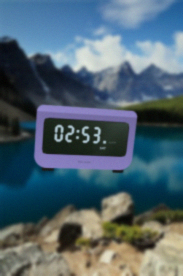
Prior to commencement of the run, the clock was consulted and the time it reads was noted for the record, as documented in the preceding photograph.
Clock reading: 2:53
